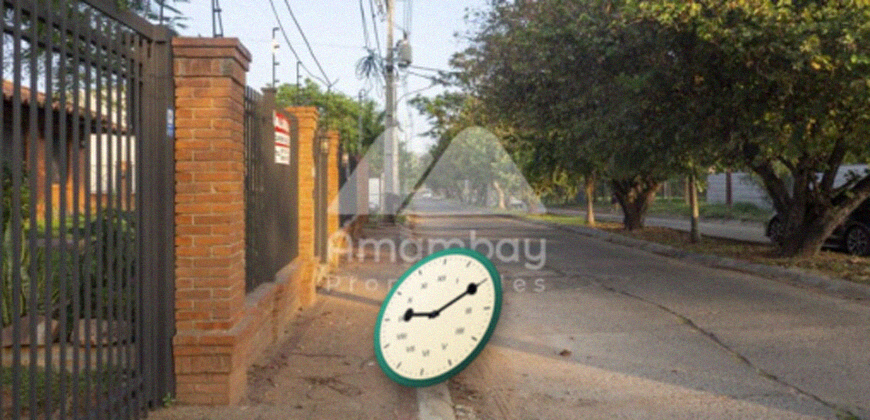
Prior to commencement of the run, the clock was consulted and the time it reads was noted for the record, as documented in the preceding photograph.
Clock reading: 9:10
